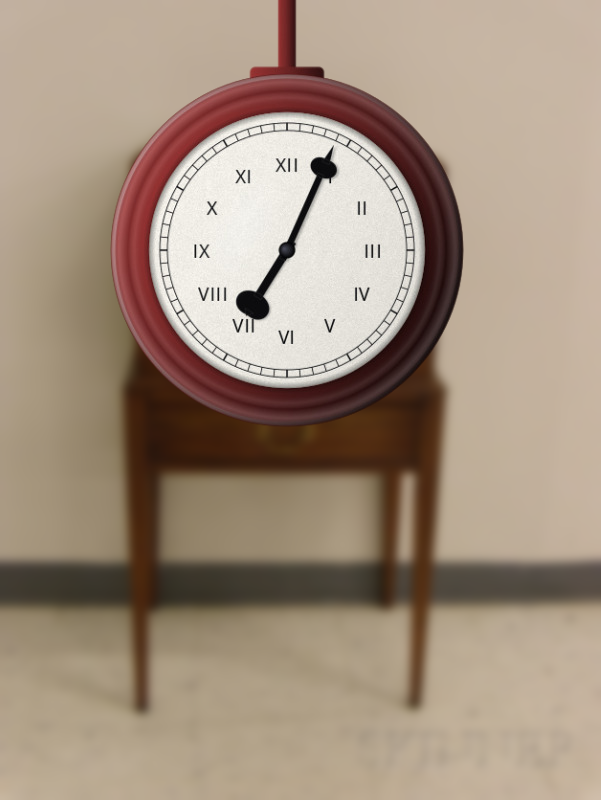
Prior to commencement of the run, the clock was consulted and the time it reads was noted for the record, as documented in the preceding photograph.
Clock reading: 7:04
